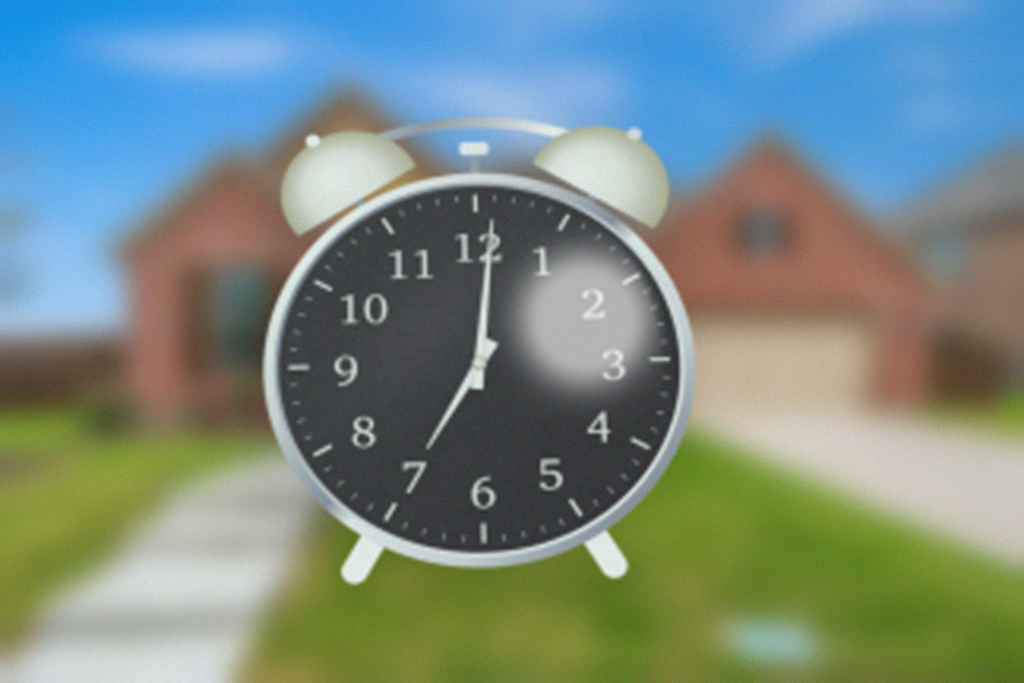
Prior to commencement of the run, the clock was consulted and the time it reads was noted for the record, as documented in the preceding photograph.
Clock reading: 7:01
